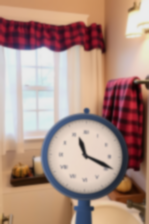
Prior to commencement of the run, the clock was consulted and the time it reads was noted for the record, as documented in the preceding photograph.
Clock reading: 11:19
